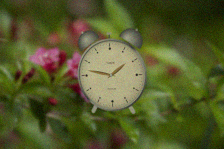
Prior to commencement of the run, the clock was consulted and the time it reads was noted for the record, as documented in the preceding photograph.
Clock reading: 1:47
